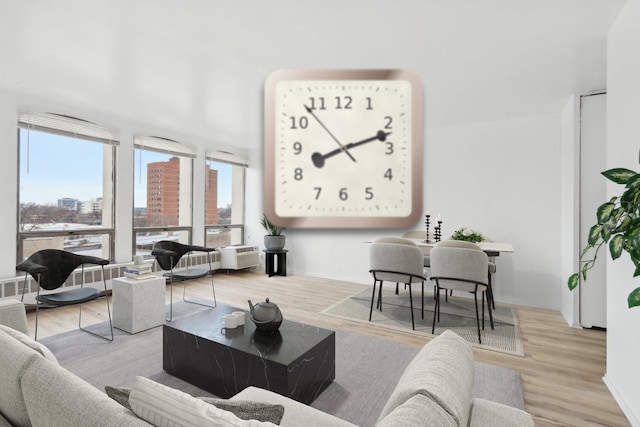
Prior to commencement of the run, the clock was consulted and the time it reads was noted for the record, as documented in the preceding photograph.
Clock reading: 8:11:53
